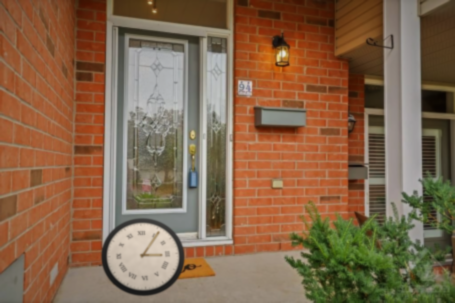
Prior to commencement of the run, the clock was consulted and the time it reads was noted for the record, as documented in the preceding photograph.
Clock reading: 3:06
